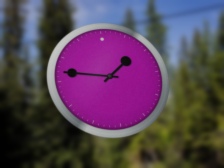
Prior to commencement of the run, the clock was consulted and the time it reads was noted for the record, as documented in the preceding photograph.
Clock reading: 1:47
